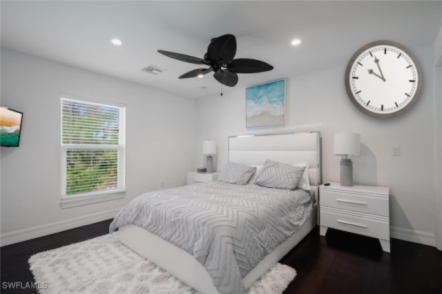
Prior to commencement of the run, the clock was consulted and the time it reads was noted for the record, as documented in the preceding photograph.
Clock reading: 9:56
